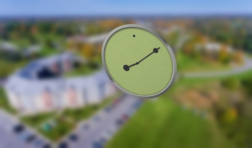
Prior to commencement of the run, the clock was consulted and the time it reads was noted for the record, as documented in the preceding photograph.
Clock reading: 8:09
